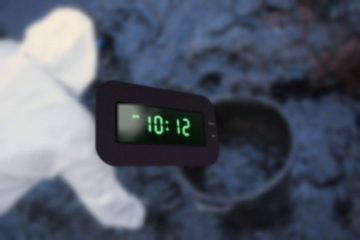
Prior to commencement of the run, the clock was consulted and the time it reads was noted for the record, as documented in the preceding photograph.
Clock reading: 10:12
